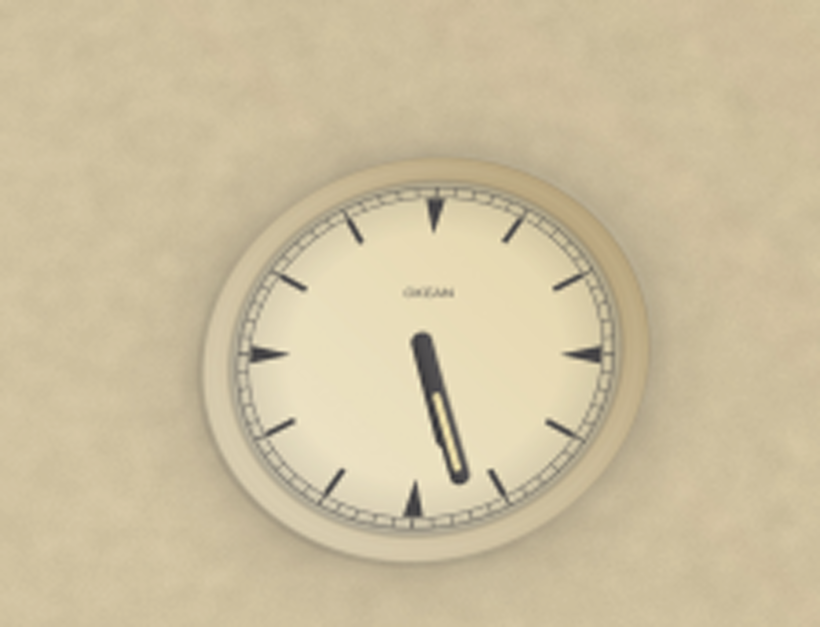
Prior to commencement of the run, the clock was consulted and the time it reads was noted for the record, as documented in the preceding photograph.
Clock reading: 5:27
